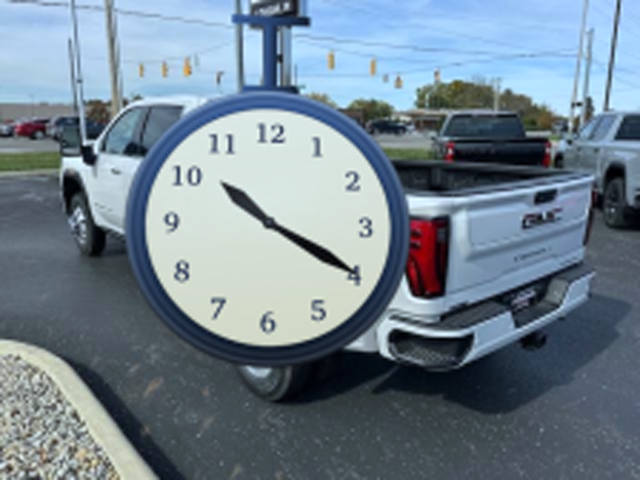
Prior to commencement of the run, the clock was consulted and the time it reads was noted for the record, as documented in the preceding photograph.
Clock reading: 10:20
